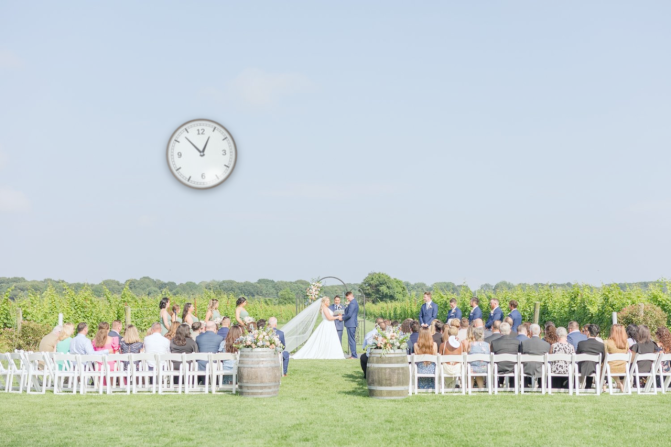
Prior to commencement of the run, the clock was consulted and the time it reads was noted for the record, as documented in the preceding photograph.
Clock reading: 12:53
